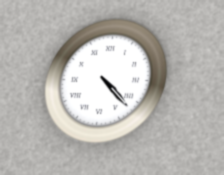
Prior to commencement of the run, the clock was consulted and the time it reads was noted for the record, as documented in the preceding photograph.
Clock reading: 4:22
